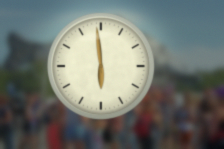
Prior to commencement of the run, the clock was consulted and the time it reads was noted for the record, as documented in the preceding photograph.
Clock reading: 5:59
